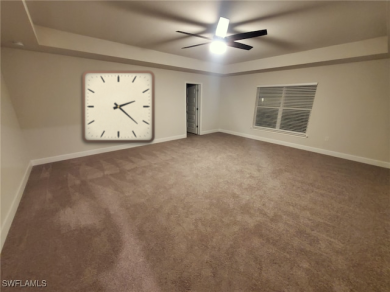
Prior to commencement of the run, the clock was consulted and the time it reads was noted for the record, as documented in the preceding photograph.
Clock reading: 2:22
